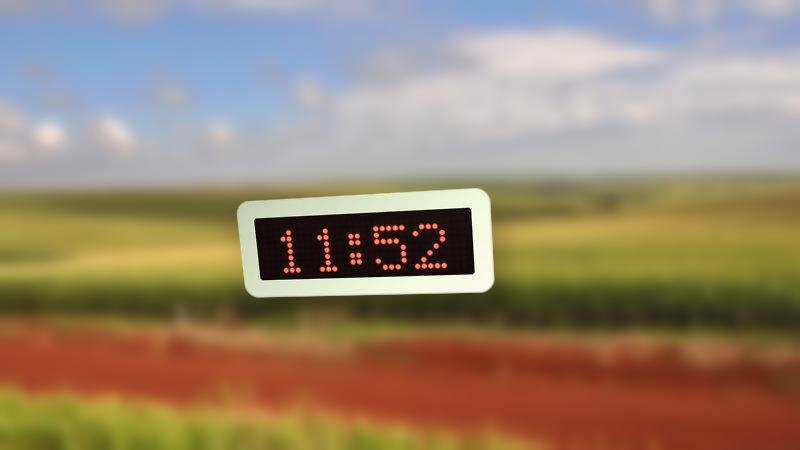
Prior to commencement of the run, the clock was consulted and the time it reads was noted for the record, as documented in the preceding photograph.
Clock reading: 11:52
